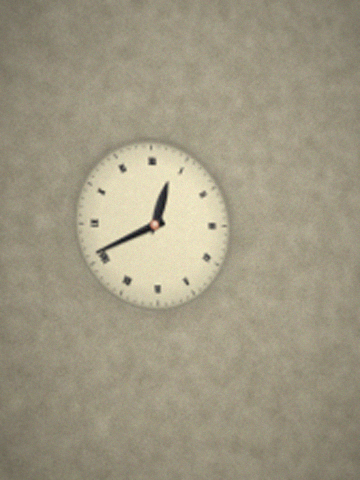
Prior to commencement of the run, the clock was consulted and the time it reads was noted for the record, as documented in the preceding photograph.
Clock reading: 12:41
